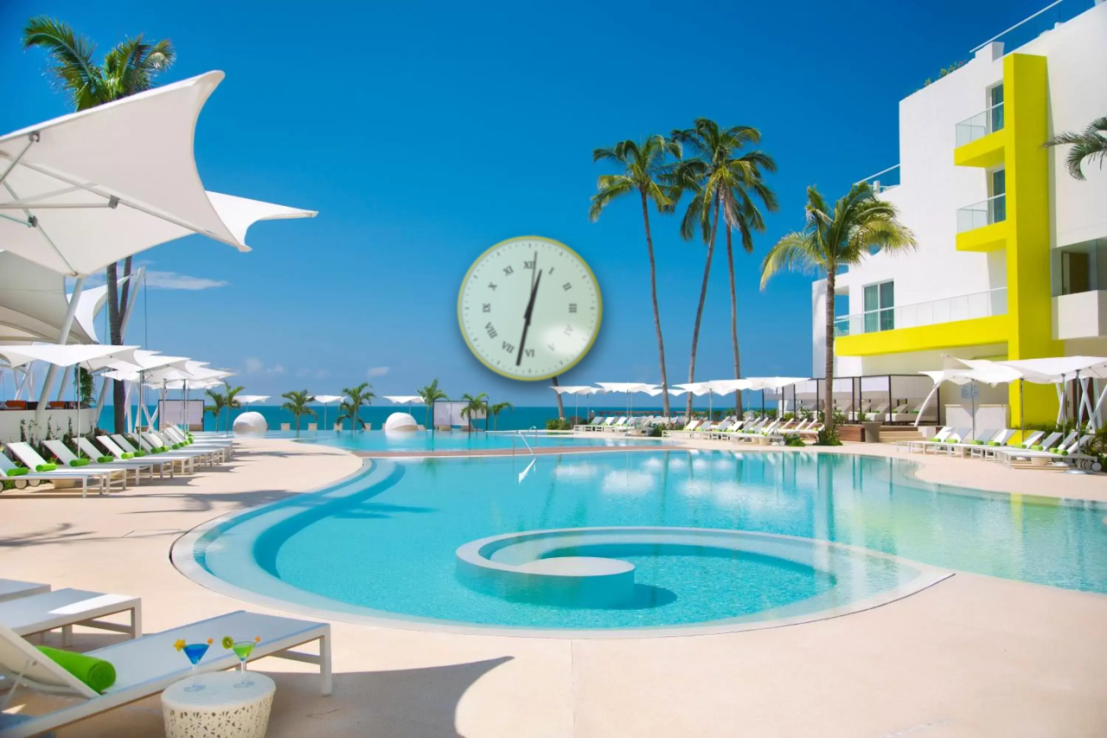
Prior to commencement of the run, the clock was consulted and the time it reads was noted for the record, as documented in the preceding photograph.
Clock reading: 12:32:01
